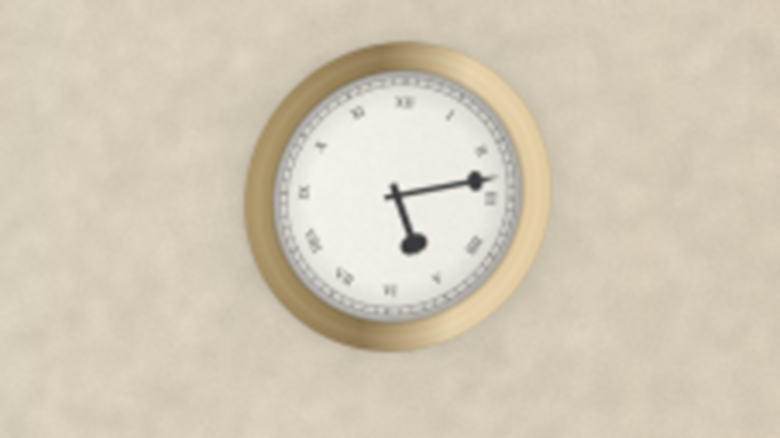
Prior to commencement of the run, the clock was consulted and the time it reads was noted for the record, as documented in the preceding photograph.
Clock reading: 5:13
